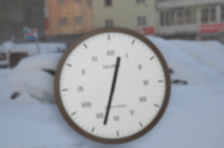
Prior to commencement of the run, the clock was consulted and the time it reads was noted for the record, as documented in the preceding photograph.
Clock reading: 12:33
